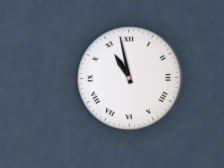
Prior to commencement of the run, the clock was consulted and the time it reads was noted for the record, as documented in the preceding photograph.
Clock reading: 10:58
